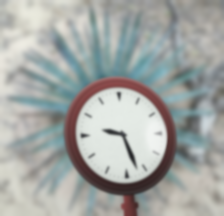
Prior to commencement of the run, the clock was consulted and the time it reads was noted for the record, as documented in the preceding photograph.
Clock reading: 9:27
